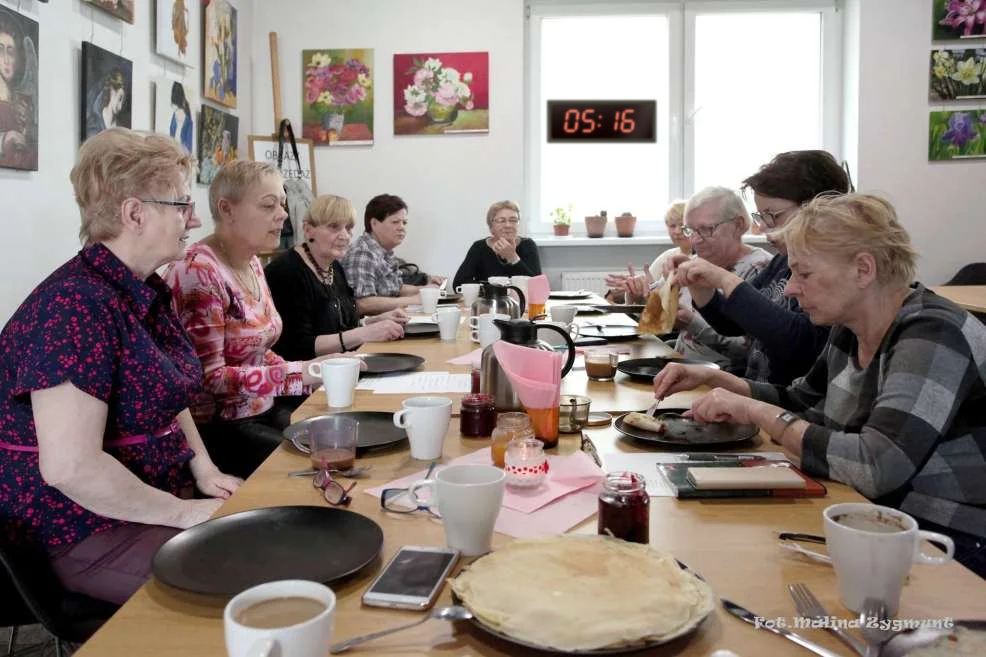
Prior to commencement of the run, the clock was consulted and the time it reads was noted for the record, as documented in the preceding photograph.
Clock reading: 5:16
